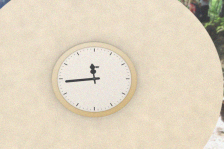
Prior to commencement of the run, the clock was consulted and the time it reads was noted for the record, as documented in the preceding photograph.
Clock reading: 11:44
